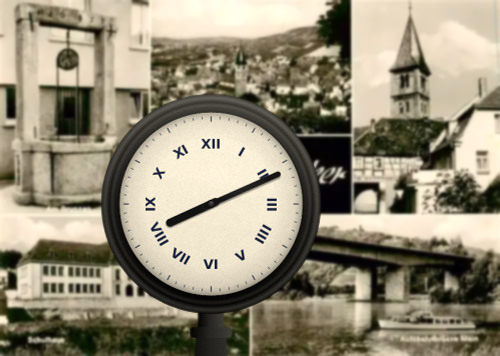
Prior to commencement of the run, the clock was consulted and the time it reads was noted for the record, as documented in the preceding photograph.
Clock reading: 8:11
